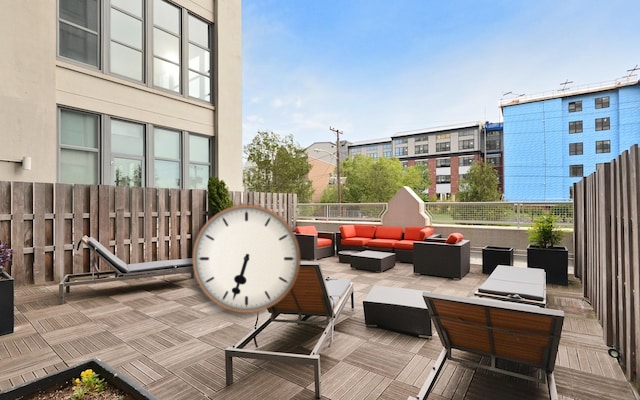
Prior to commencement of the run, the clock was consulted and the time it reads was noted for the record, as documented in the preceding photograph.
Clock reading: 6:33
